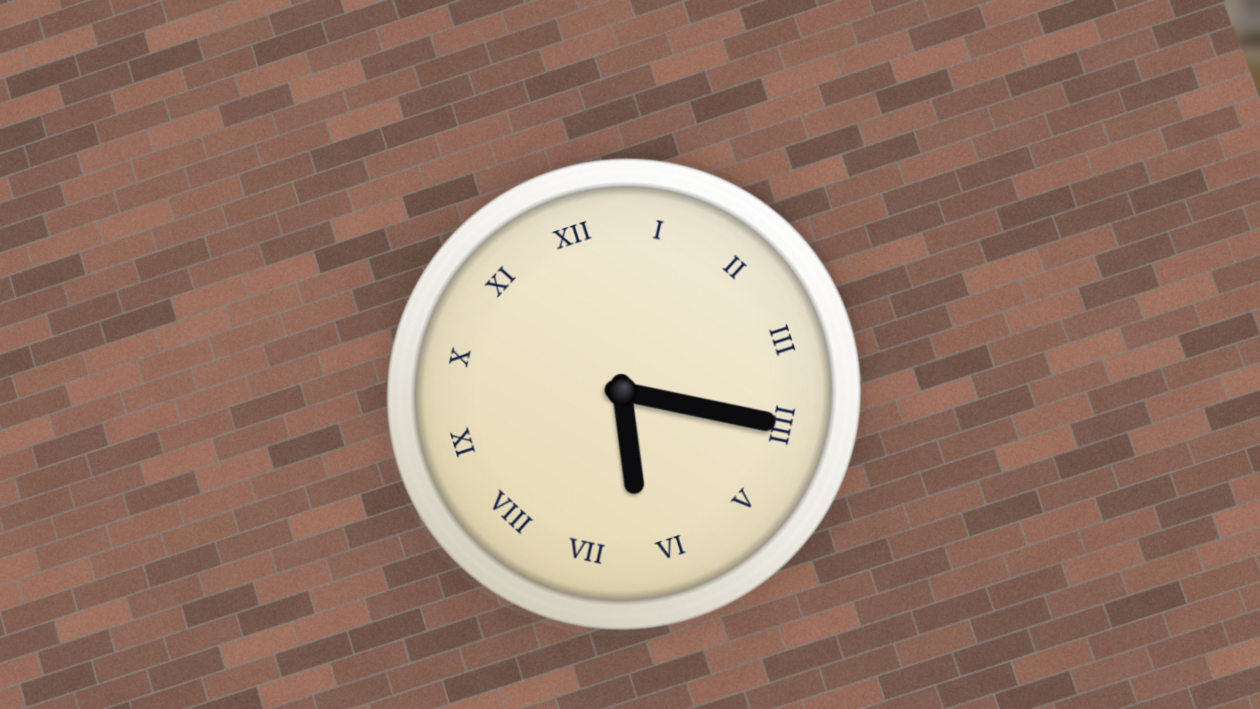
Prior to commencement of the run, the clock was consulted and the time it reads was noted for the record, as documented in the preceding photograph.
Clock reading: 6:20
